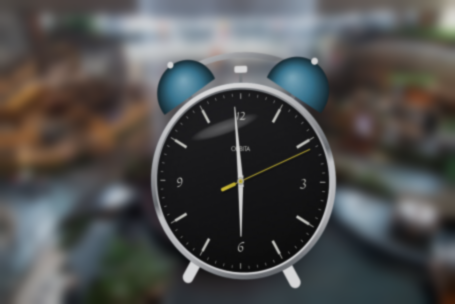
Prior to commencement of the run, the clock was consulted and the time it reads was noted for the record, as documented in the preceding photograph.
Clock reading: 5:59:11
